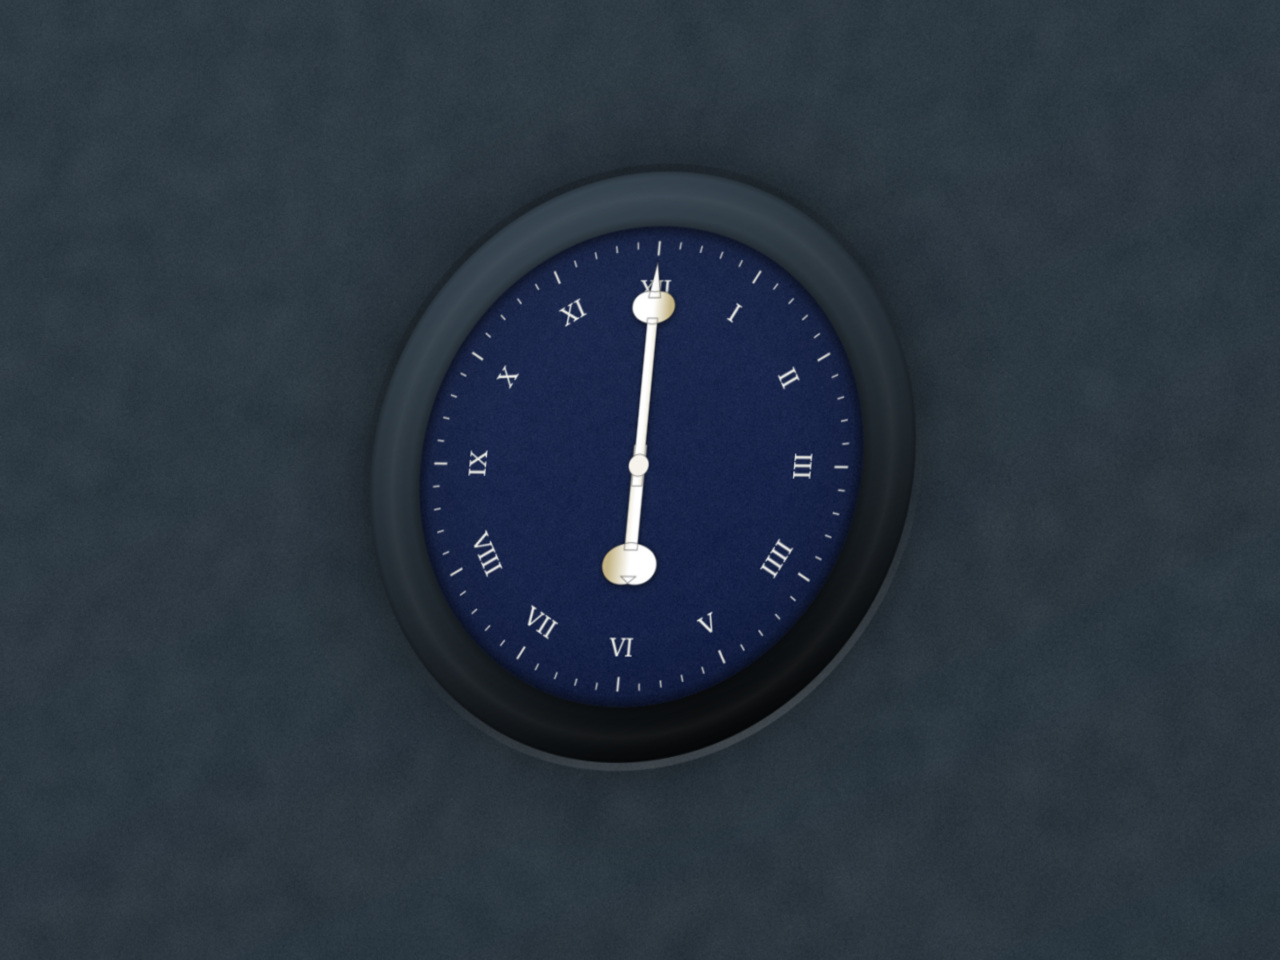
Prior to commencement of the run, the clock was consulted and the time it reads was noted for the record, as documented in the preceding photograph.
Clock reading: 6:00
